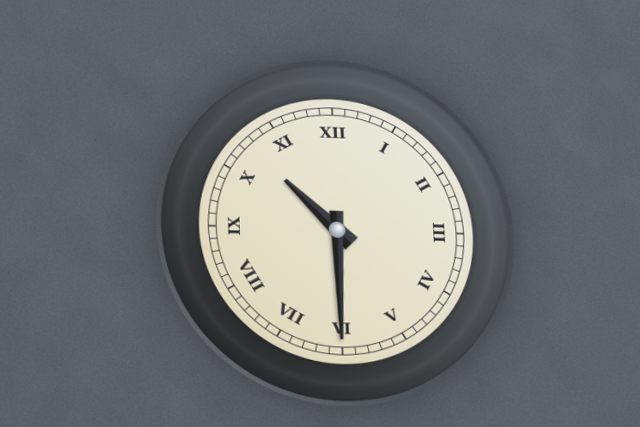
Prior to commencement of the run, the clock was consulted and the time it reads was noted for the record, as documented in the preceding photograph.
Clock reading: 10:30
